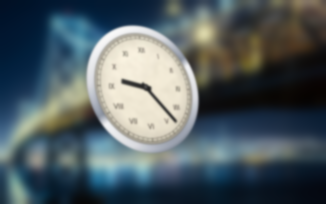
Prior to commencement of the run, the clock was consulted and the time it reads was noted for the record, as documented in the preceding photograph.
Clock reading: 9:23
